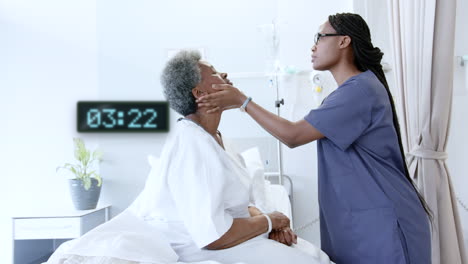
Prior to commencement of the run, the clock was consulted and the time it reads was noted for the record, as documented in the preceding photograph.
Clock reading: 3:22
